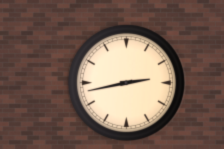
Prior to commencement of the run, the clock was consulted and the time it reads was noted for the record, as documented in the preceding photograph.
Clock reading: 2:43
